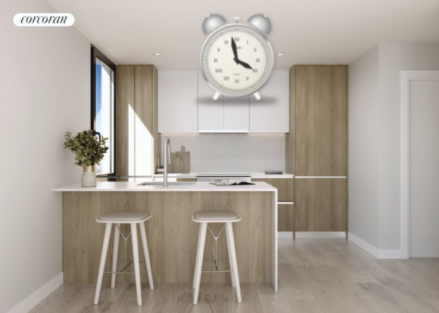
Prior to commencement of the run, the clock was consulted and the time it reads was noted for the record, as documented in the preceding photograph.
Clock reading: 3:58
